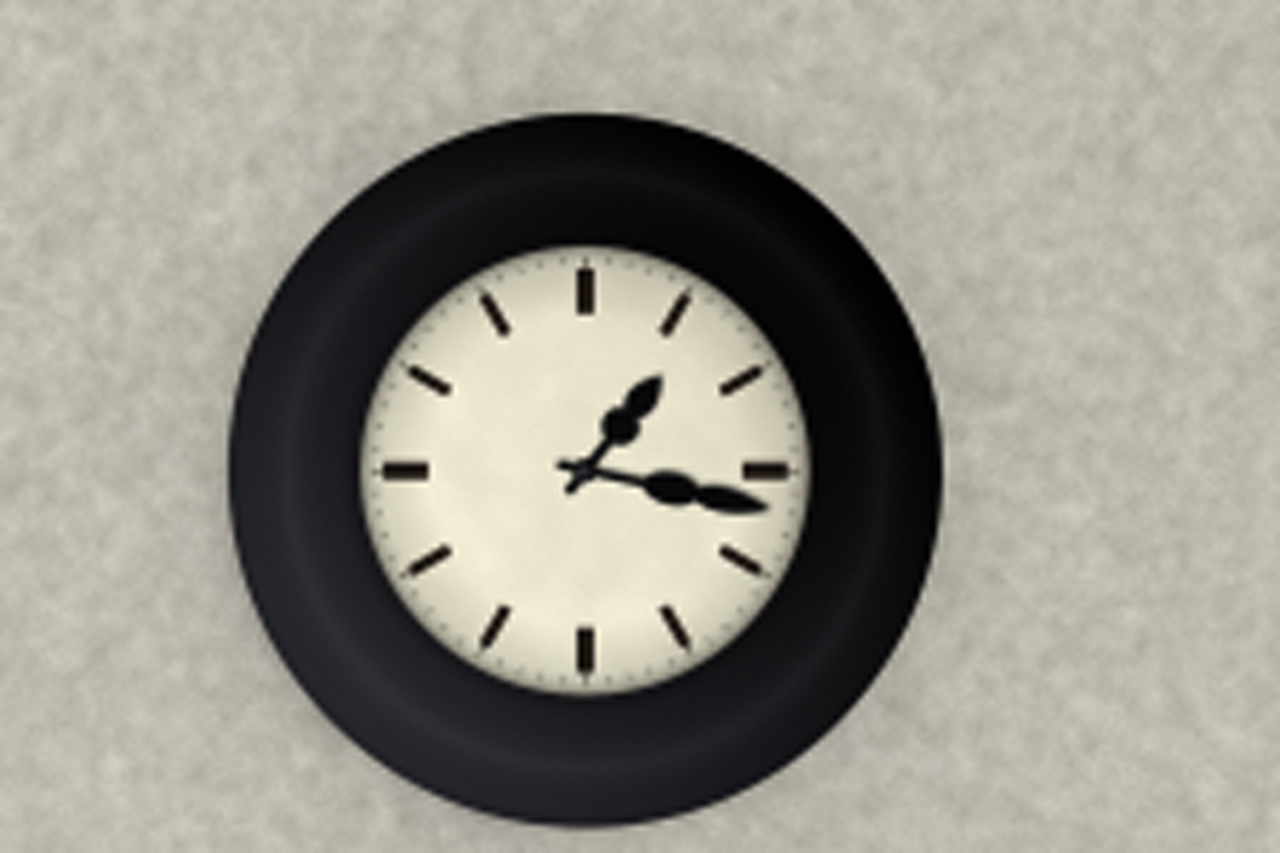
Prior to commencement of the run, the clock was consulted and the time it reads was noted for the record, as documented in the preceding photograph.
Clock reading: 1:17
